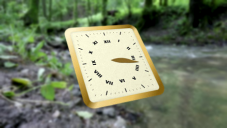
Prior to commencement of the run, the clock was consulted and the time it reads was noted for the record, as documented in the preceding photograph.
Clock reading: 3:17
